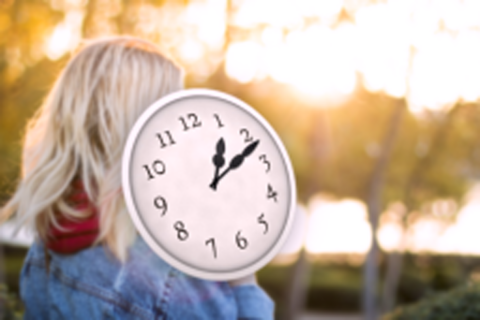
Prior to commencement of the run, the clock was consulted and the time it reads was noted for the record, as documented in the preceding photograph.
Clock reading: 1:12
